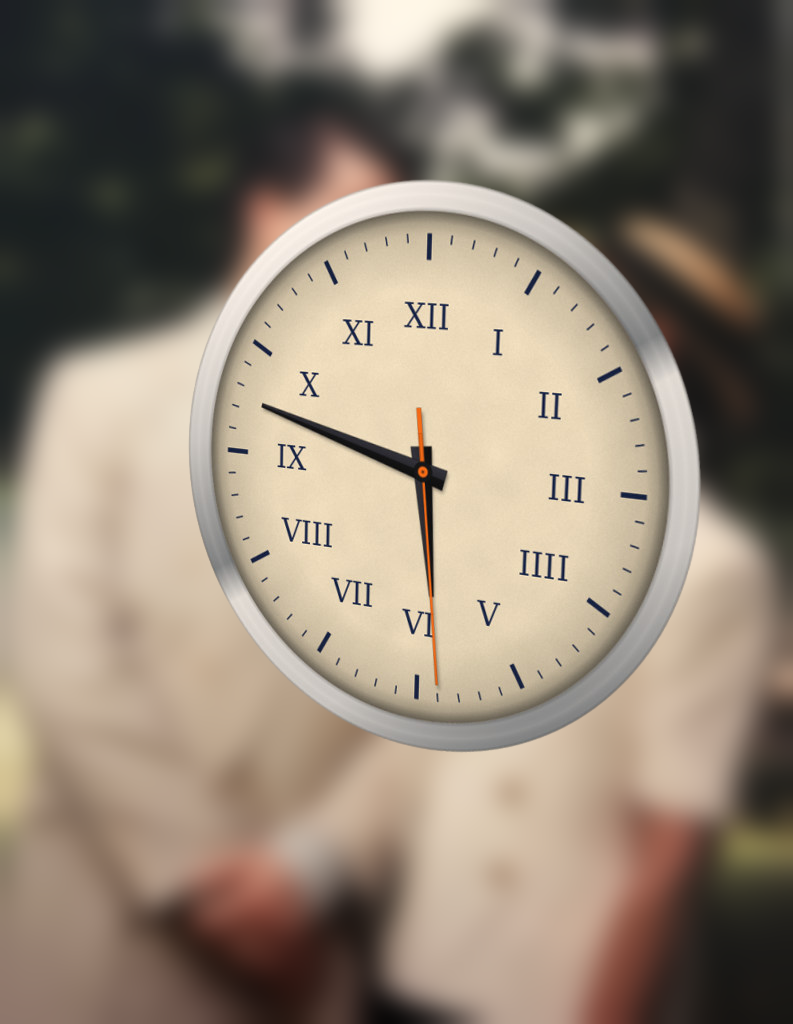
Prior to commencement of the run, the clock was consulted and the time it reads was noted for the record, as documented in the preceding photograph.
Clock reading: 5:47:29
